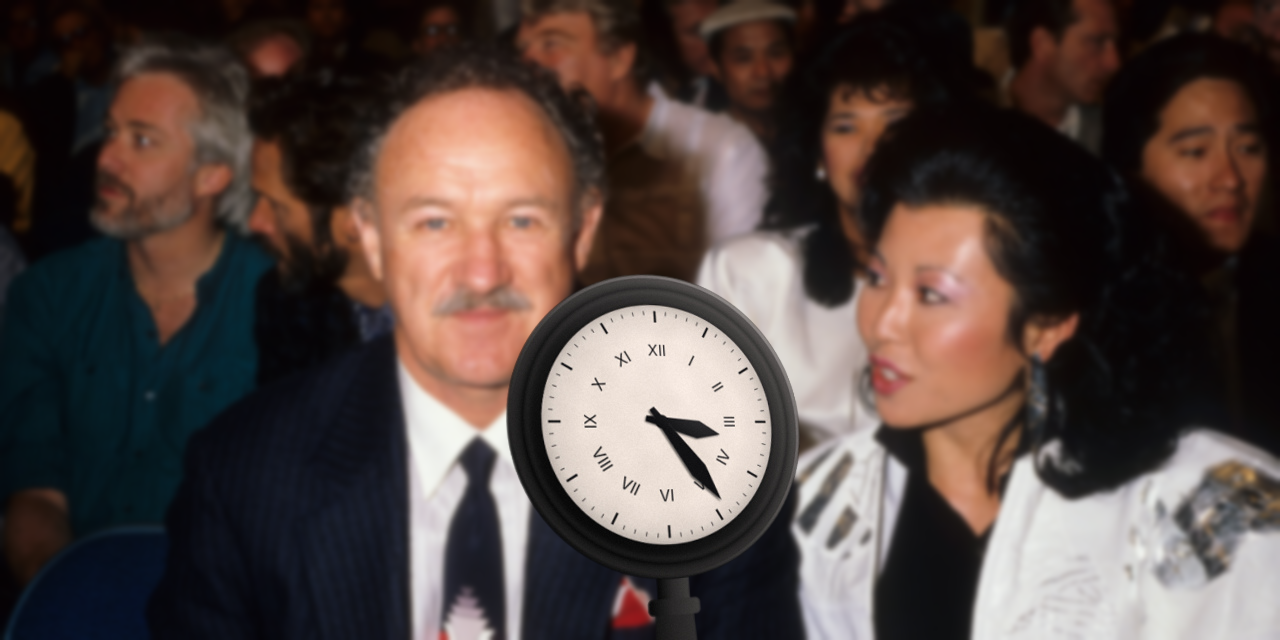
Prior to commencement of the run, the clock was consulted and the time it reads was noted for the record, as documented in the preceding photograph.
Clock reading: 3:24
